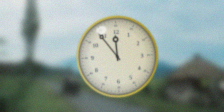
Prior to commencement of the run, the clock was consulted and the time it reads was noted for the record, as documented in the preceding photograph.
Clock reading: 11:54
